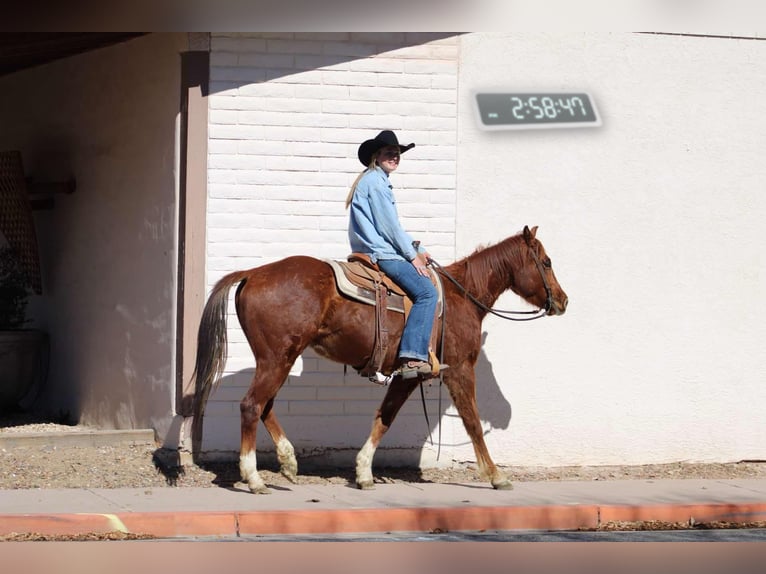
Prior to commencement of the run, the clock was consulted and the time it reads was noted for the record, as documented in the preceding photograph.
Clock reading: 2:58:47
